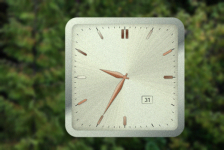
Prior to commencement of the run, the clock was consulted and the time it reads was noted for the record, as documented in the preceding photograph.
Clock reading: 9:35
